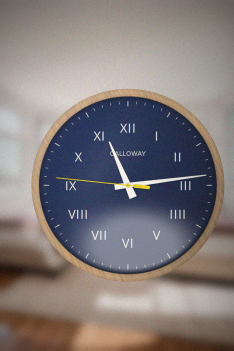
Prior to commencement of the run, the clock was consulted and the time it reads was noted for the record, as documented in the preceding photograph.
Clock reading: 11:13:46
